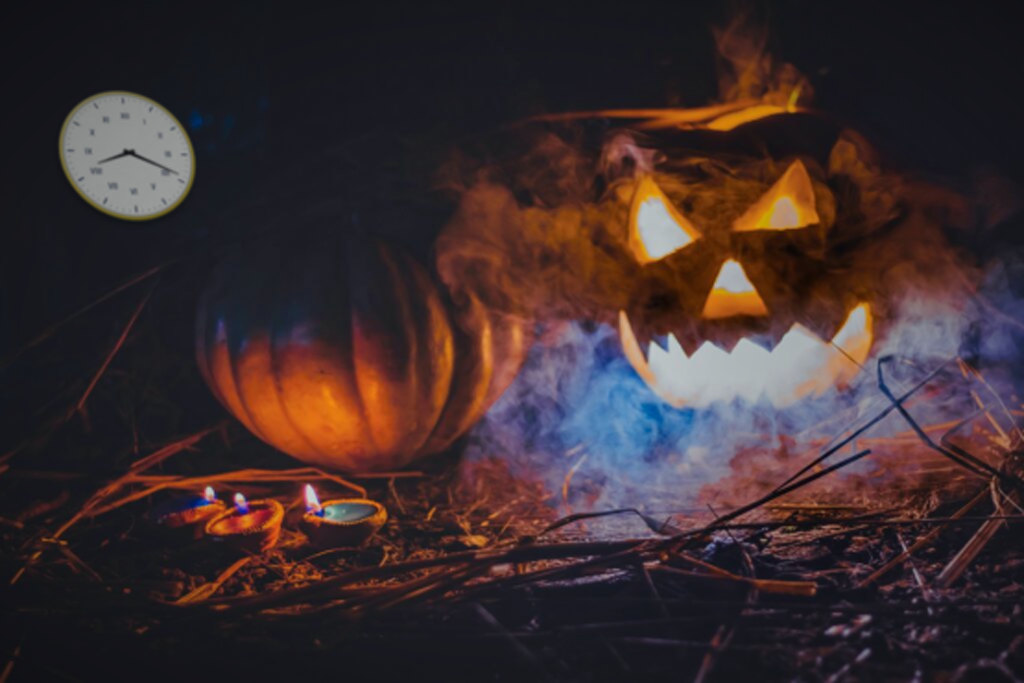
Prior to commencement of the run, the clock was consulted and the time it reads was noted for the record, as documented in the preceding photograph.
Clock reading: 8:19
